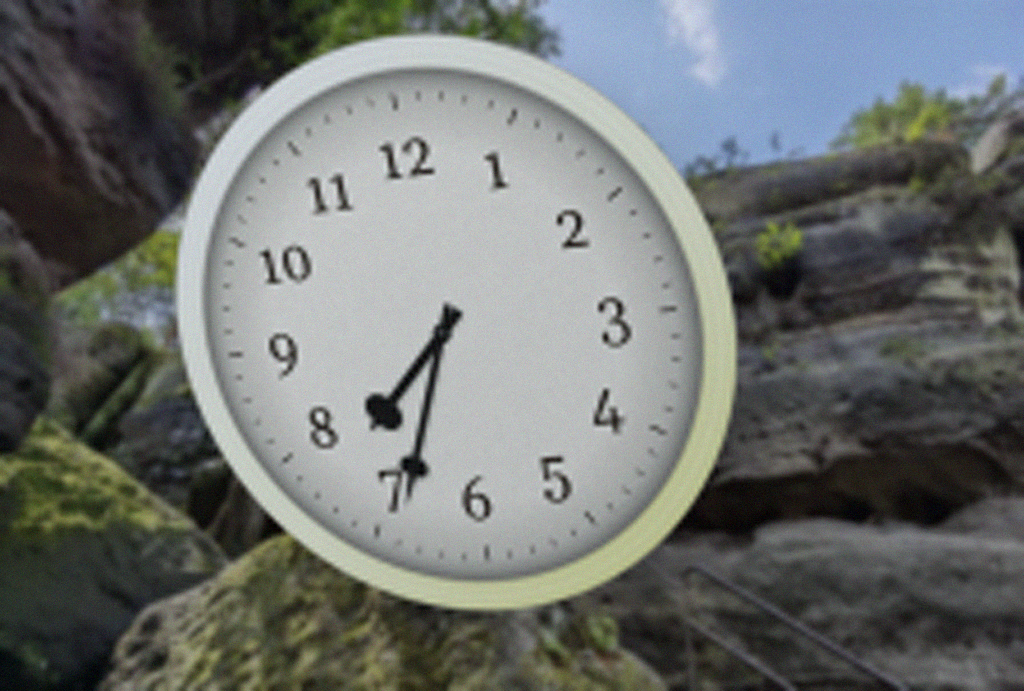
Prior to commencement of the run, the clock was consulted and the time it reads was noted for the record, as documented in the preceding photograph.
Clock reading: 7:34
